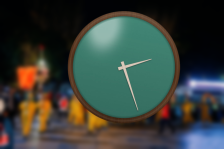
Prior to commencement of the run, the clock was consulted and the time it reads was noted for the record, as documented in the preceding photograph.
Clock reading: 2:27
